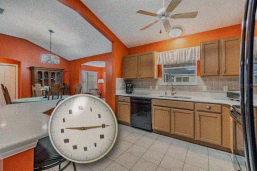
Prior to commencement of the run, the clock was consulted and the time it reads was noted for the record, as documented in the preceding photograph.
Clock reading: 9:15
